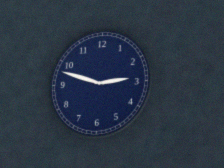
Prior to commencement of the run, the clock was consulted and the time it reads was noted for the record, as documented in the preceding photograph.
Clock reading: 2:48
